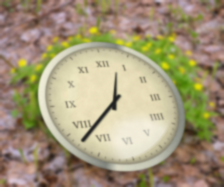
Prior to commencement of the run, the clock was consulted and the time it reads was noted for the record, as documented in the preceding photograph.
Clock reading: 12:38
